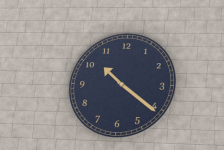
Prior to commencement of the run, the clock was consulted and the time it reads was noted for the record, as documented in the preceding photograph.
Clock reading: 10:21
